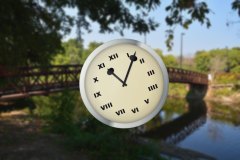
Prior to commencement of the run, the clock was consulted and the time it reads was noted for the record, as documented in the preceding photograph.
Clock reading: 11:07
